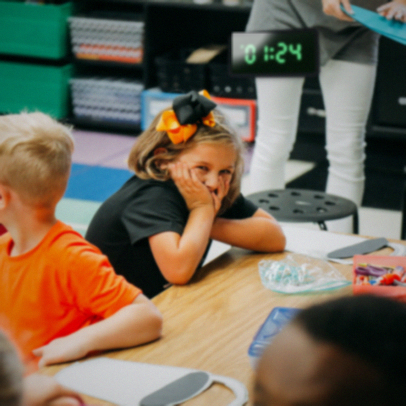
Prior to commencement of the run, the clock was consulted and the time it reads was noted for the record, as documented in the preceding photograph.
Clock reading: 1:24
